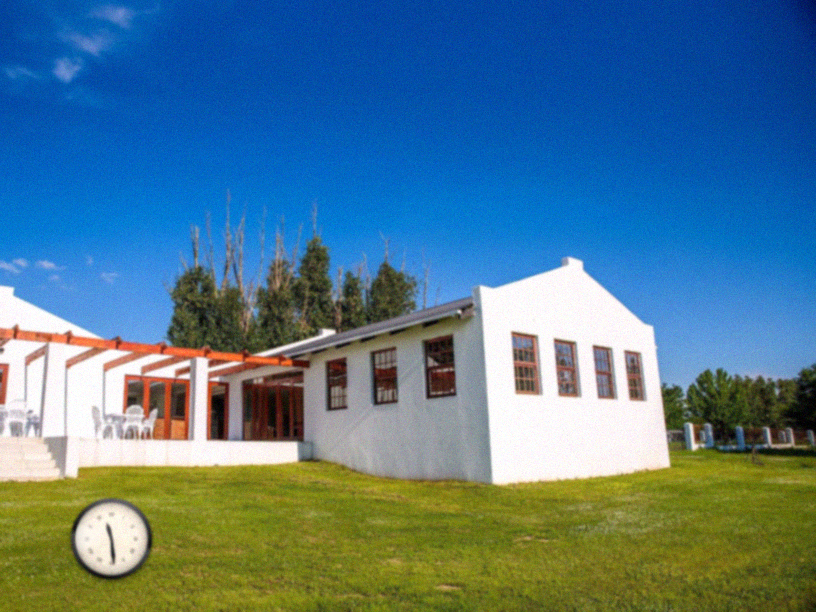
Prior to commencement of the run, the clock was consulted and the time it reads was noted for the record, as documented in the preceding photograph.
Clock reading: 11:29
